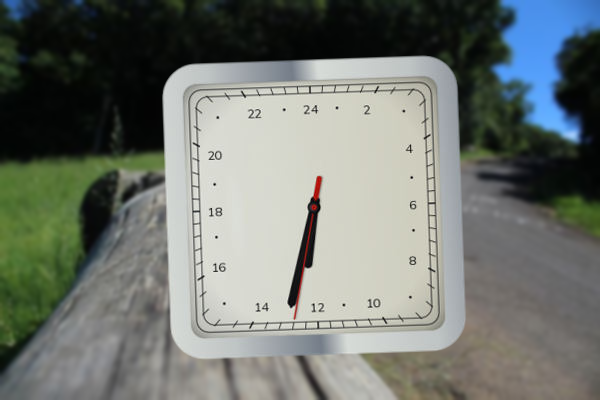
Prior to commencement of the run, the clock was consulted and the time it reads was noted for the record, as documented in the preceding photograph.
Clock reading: 12:32:32
